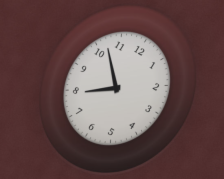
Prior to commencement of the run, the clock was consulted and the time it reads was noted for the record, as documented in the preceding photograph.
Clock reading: 7:52
